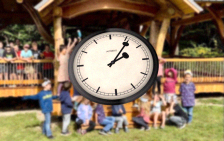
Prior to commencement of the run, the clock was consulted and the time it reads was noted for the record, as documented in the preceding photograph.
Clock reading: 2:06
